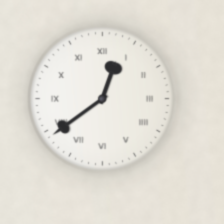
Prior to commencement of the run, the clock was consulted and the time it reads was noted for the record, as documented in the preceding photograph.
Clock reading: 12:39
